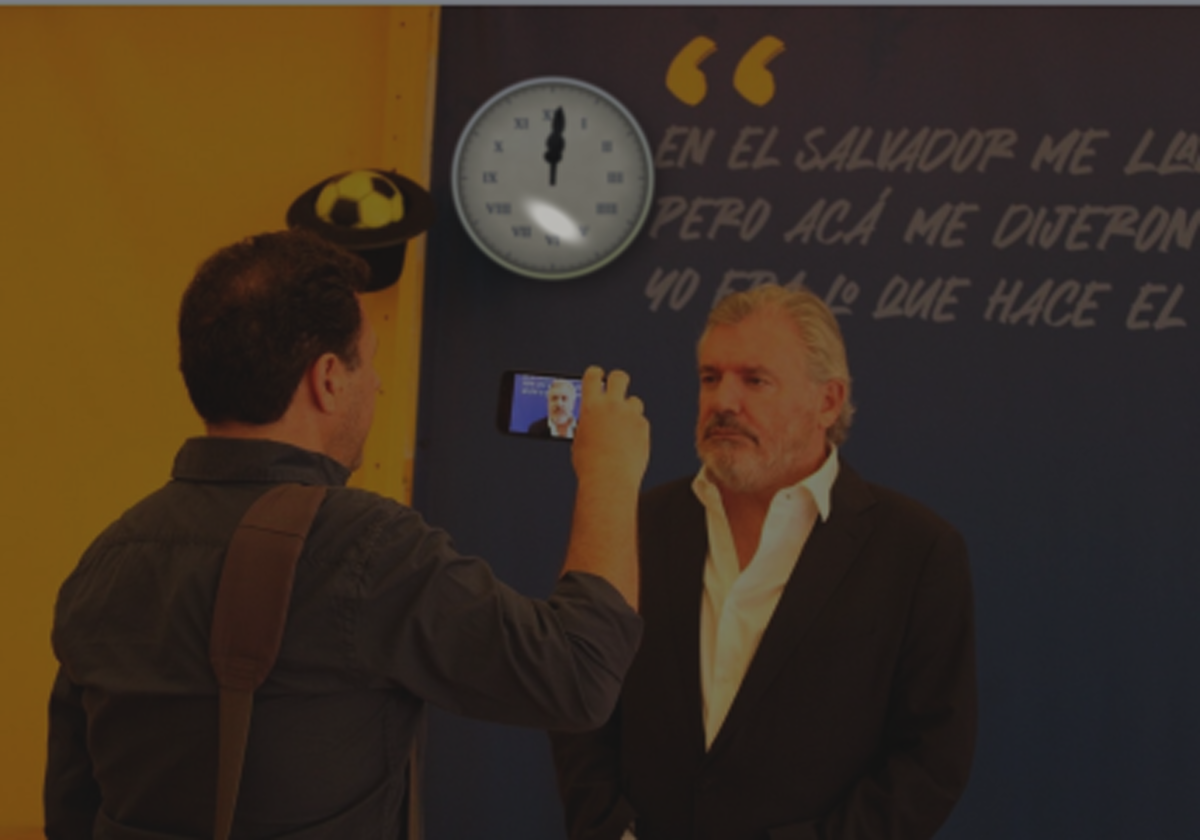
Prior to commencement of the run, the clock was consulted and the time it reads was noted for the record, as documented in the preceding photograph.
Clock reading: 12:01
